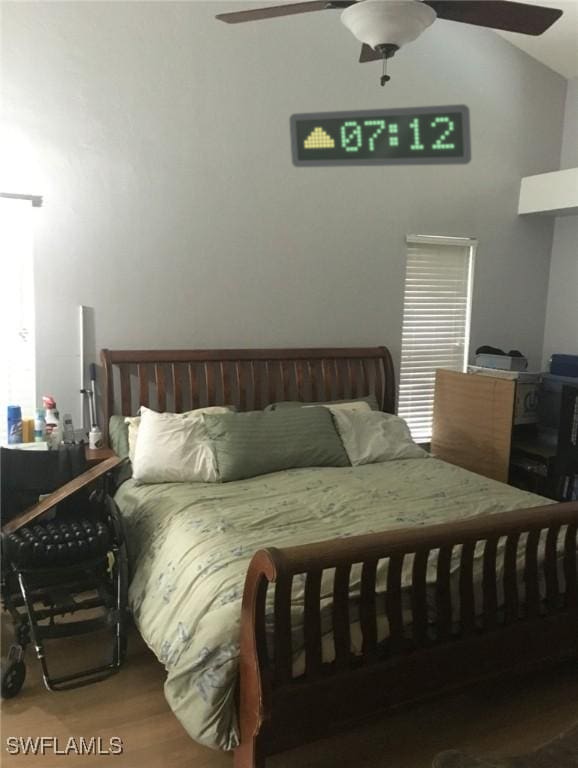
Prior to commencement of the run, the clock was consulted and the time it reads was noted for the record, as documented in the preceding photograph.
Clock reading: 7:12
